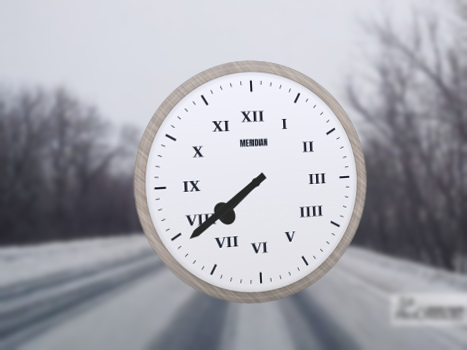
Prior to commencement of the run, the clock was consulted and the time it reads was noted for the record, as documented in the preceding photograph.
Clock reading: 7:39
